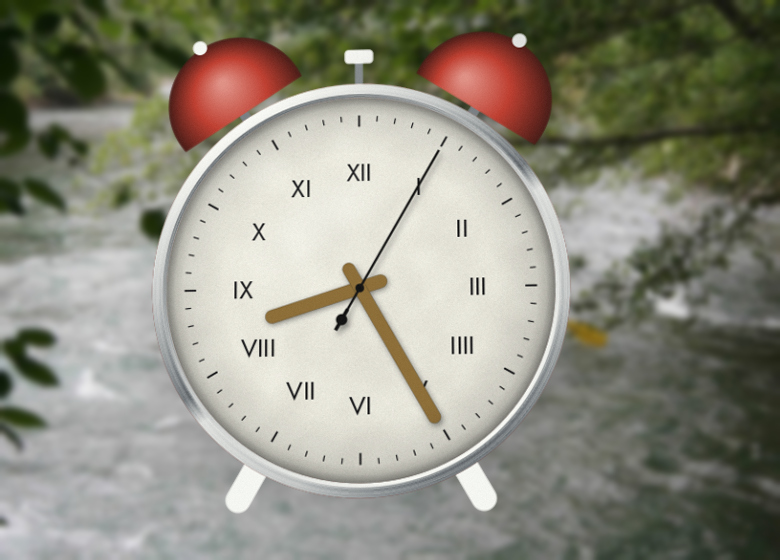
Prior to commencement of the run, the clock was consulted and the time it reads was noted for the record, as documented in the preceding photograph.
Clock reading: 8:25:05
